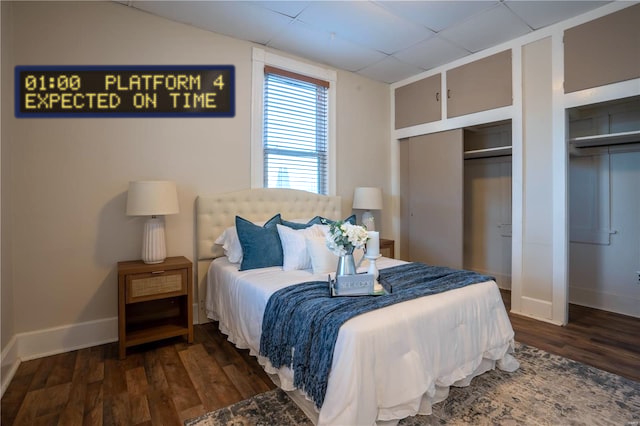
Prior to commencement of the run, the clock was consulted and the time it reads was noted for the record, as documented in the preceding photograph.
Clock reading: 1:00
